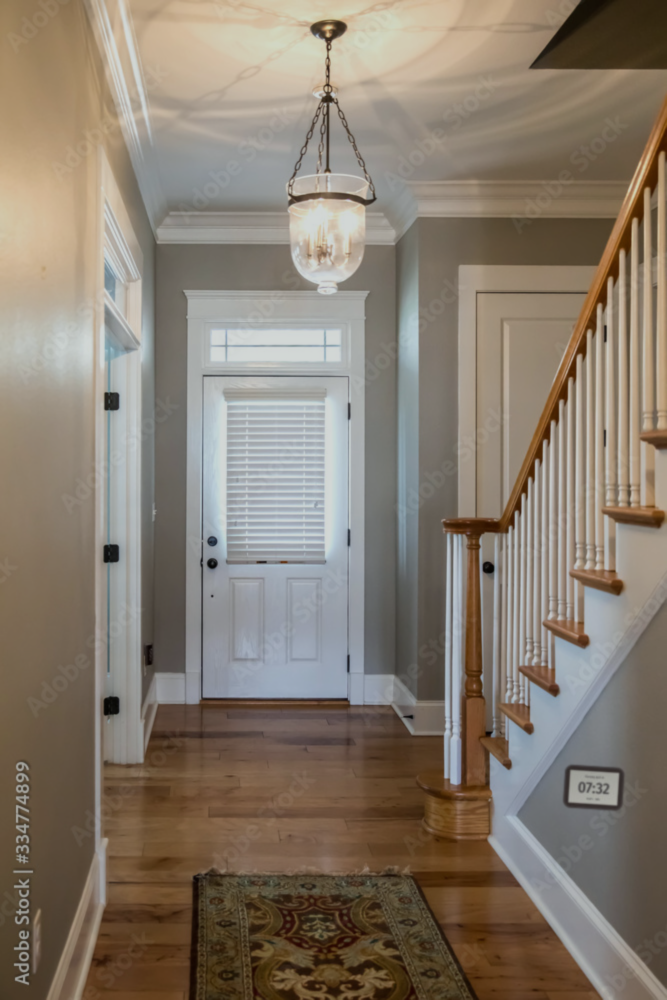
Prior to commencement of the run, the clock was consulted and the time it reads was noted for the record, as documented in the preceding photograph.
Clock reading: 7:32
